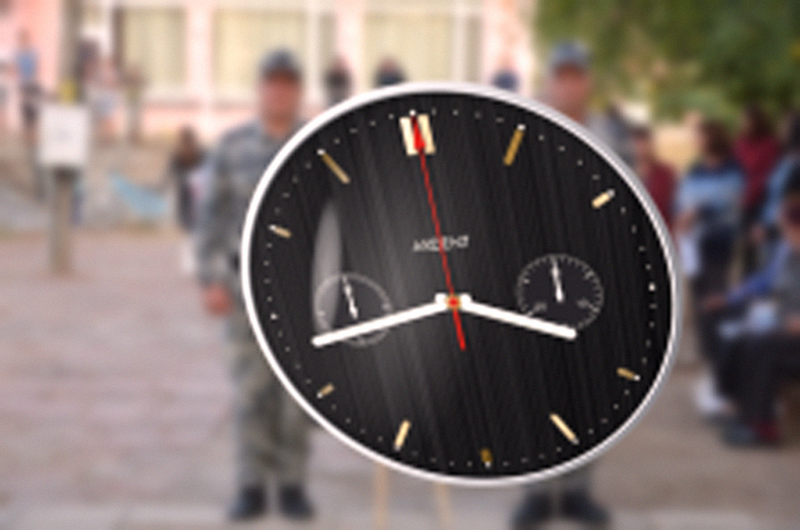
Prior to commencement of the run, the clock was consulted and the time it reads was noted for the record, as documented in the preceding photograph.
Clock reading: 3:43
